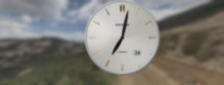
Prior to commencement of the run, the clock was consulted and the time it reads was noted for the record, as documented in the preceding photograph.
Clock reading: 7:02
